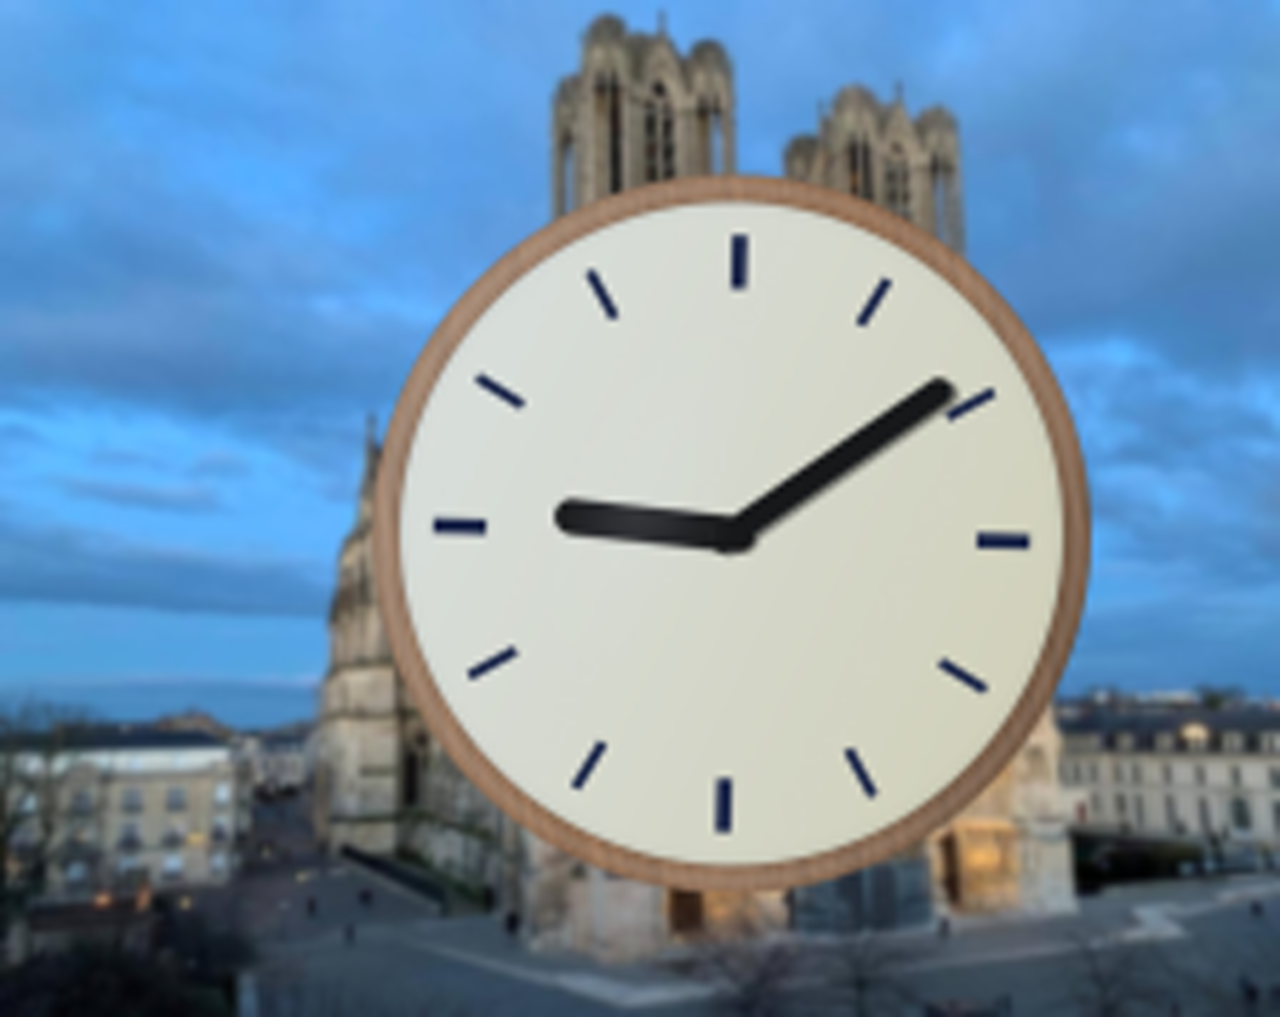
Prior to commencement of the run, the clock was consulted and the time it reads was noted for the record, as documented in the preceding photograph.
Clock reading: 9:09
